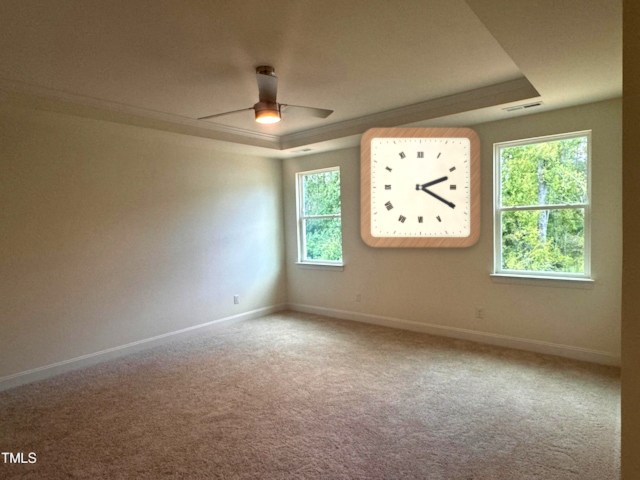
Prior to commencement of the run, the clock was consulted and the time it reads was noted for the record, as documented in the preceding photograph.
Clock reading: 2:20
